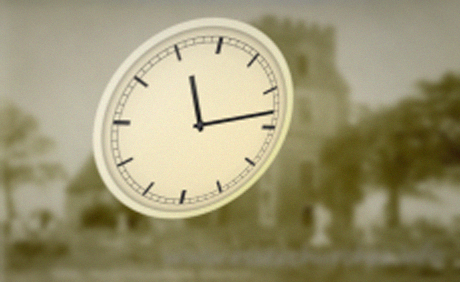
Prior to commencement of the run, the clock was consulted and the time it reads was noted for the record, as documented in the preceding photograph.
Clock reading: 11:13
